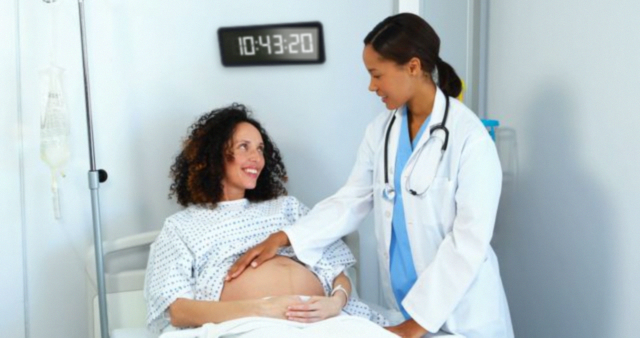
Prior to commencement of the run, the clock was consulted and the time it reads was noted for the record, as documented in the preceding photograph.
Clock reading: 10:43:20
